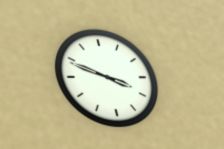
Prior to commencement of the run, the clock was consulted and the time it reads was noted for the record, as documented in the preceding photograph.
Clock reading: 3:49
